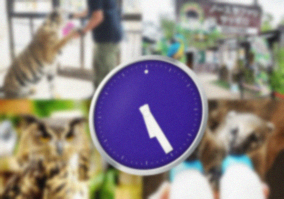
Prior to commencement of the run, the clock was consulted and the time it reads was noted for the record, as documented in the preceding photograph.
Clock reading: 5:25
